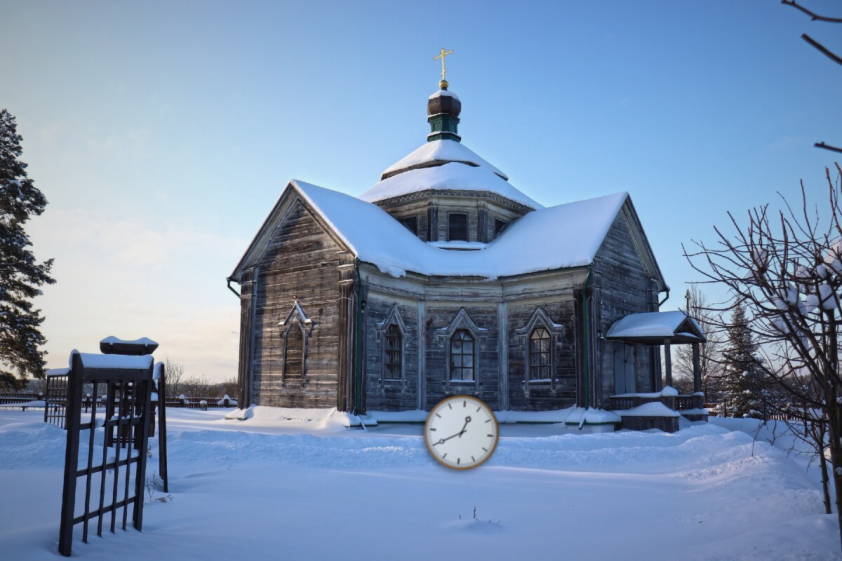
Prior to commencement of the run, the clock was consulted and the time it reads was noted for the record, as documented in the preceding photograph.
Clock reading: 12:40
